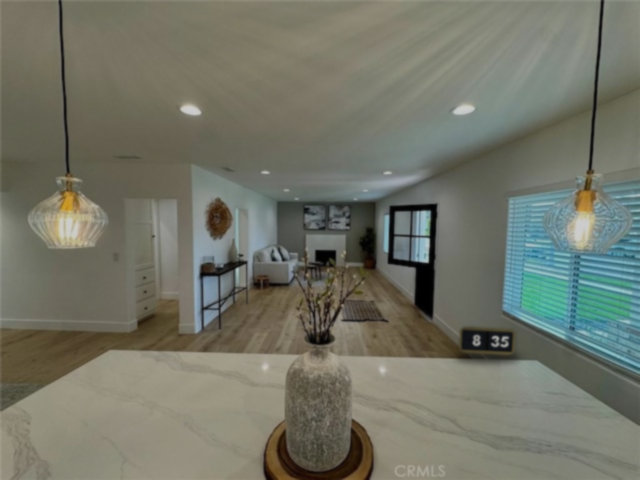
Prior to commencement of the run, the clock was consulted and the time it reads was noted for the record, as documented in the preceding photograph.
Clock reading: 8:35
